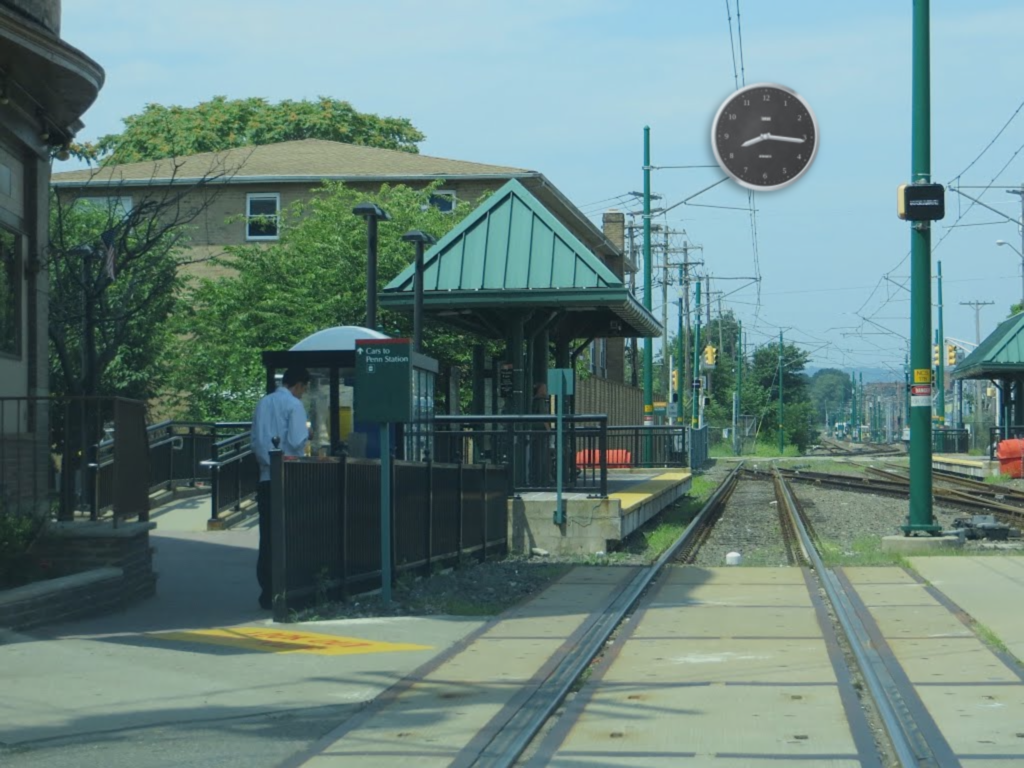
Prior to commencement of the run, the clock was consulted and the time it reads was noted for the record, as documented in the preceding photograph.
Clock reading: 8:16
